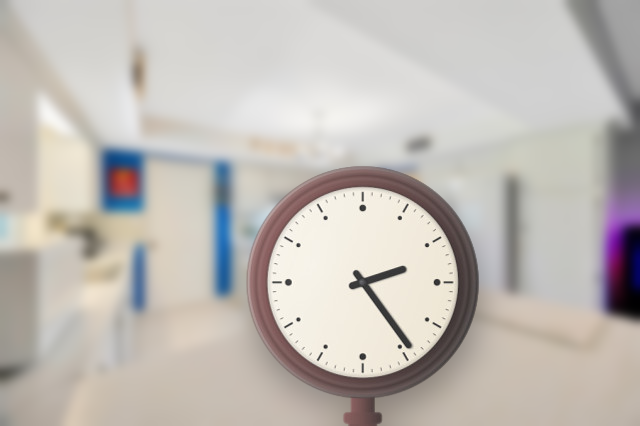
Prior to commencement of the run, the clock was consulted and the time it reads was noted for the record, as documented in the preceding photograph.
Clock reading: 2:24
